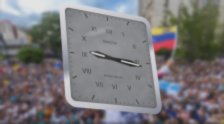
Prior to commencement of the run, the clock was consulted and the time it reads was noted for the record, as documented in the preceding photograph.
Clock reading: 9:16
